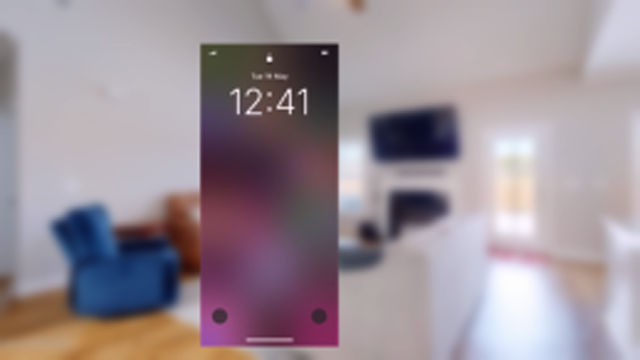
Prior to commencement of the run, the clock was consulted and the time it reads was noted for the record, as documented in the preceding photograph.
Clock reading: 12:41
